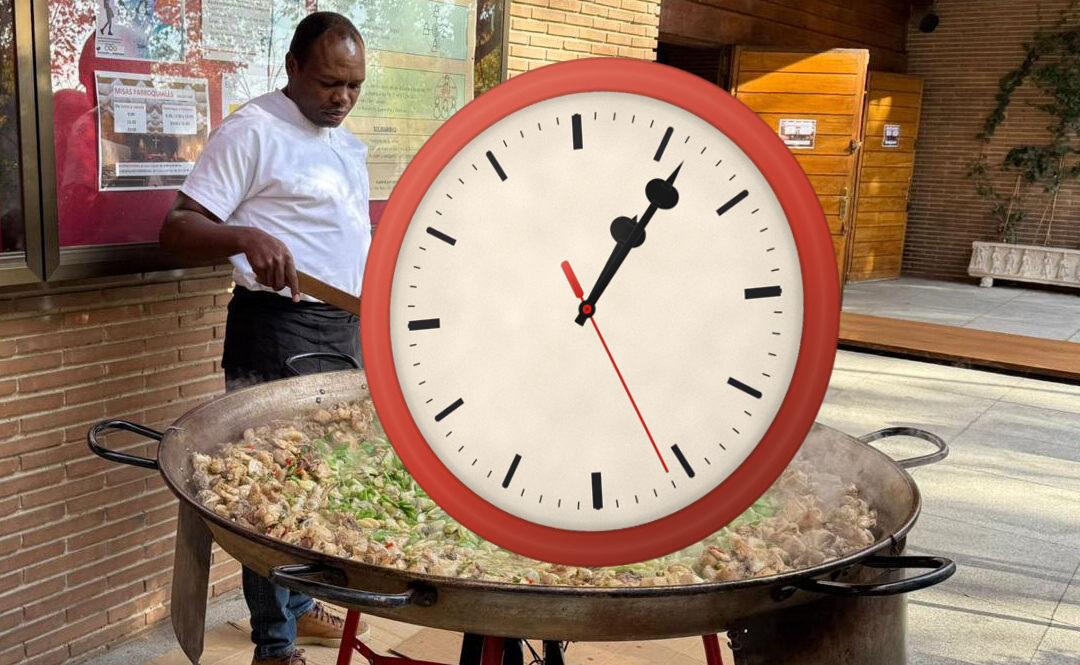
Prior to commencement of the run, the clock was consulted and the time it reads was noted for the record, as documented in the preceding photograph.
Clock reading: 1:06:26
